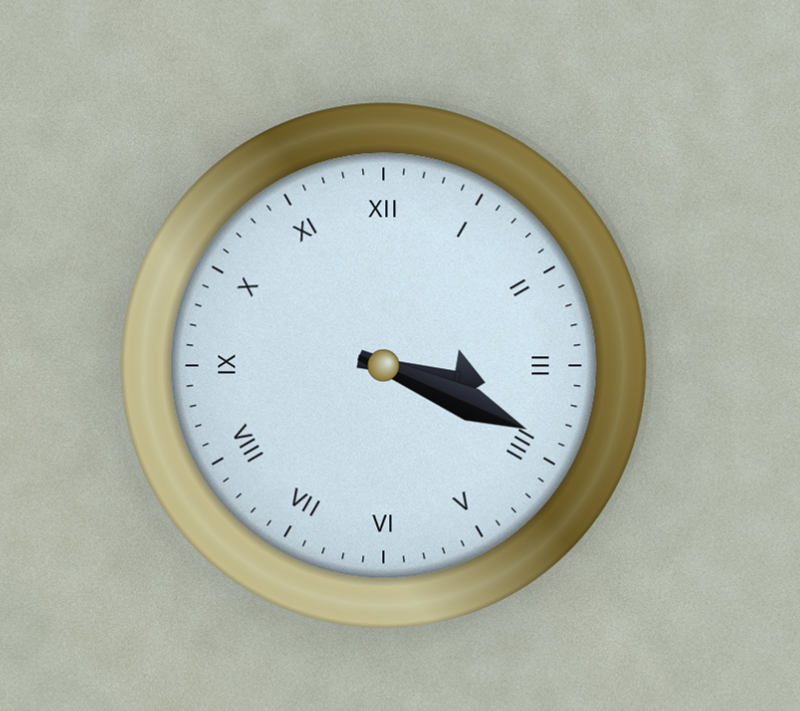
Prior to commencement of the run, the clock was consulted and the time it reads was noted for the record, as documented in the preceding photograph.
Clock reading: 3:19
